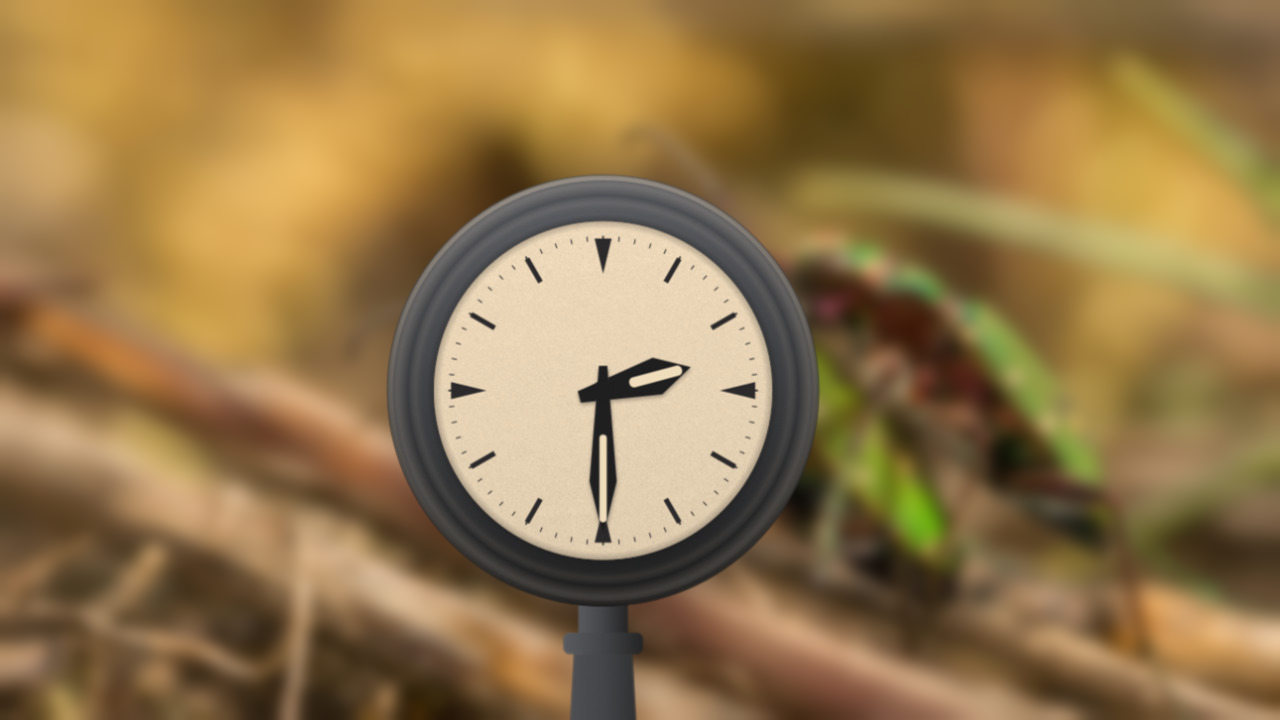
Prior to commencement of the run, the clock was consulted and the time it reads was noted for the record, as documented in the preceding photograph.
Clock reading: 2:30
